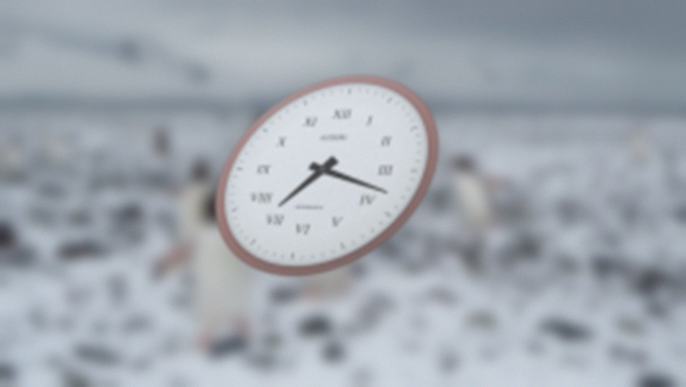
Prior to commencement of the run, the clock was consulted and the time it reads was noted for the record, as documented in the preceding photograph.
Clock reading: 7:18
